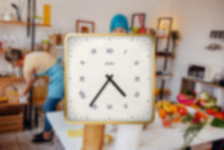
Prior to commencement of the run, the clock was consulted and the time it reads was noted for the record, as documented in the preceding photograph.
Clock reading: 4:36
